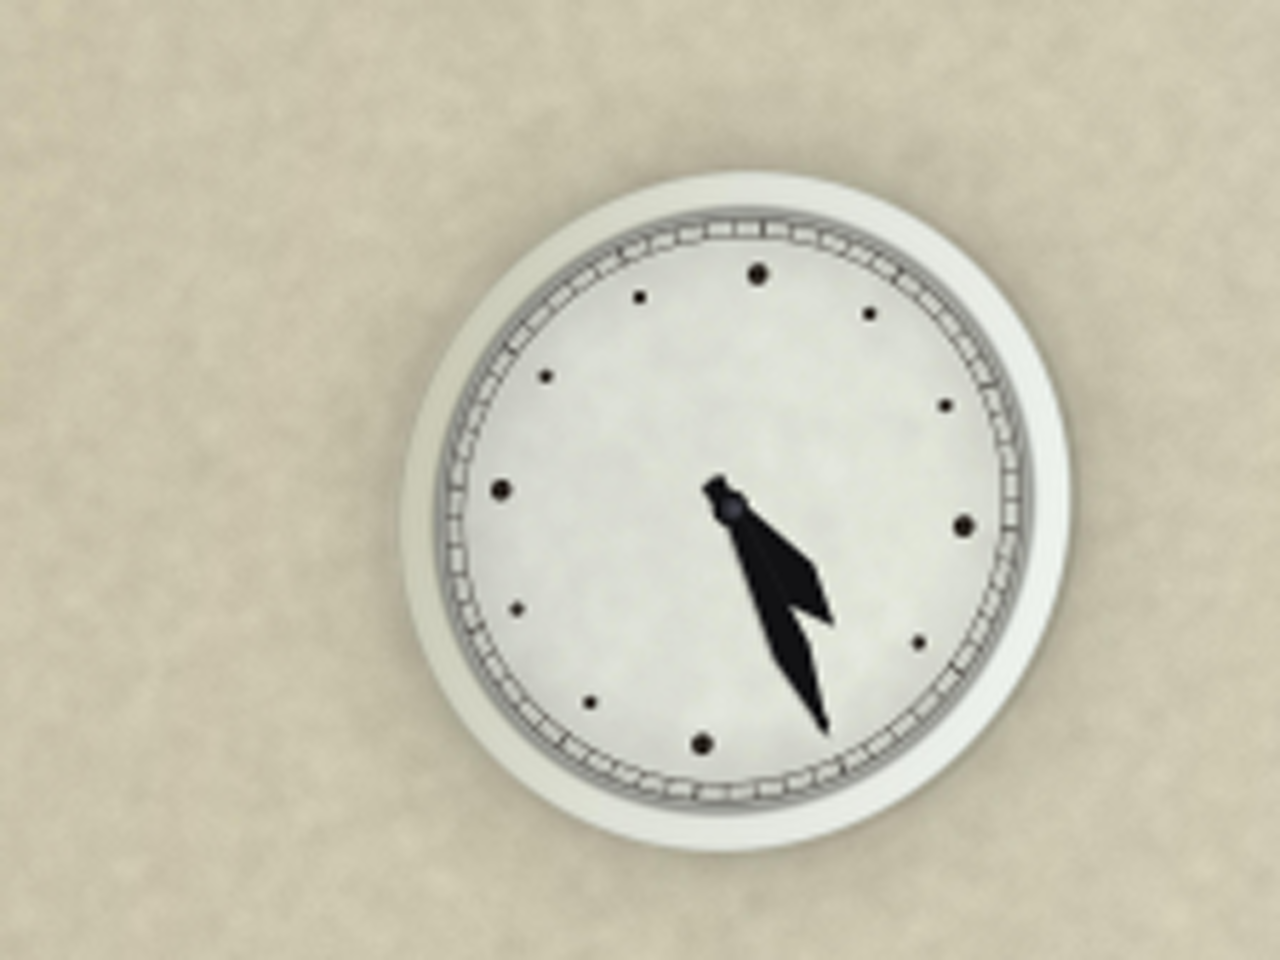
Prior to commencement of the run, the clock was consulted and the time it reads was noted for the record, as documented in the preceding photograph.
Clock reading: 4:25
